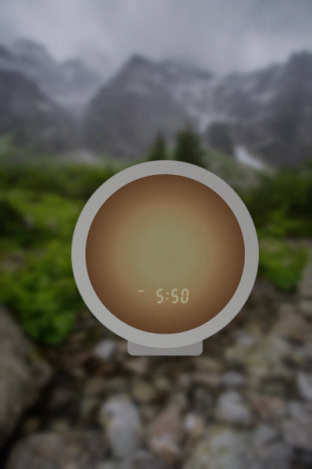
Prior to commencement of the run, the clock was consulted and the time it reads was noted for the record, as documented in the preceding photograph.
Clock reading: 5:50
